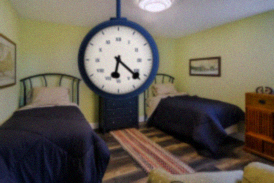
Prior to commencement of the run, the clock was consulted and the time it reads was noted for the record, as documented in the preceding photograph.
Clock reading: 6:22
